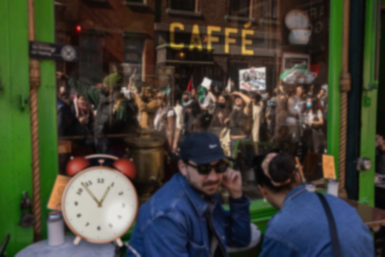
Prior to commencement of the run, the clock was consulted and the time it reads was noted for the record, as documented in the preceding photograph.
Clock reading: 12:53
